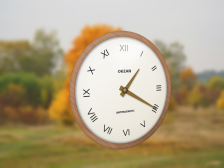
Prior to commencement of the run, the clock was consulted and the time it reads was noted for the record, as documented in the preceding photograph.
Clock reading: 1:20
